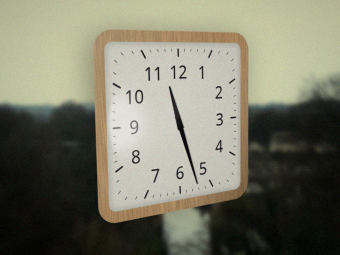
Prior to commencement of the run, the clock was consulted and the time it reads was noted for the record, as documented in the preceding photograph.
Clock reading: 11:27
